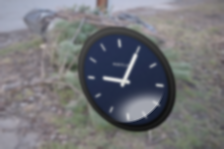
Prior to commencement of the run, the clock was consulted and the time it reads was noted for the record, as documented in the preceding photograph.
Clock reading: 9:05
